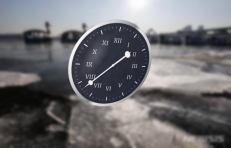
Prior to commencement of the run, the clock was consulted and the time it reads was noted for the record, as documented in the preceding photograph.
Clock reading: 1:38
